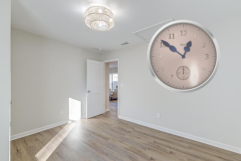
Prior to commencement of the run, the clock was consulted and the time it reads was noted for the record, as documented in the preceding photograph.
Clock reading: 12:51
